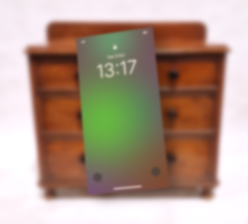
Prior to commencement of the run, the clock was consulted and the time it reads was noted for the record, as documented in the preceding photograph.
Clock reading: 13:17
